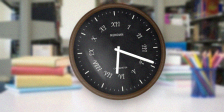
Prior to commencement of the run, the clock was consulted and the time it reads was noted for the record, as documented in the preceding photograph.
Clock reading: 6:19
